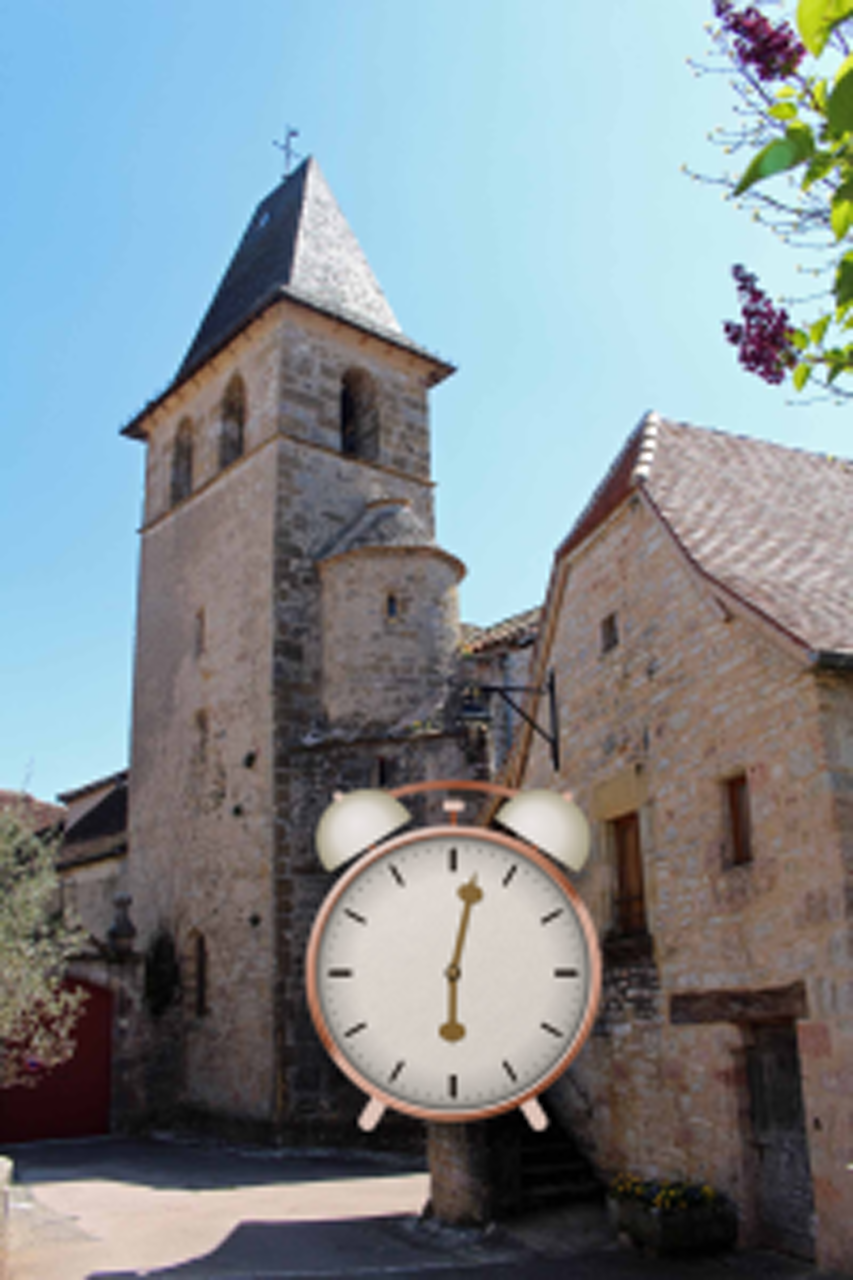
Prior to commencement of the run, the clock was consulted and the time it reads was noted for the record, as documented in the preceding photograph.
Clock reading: 6:02
